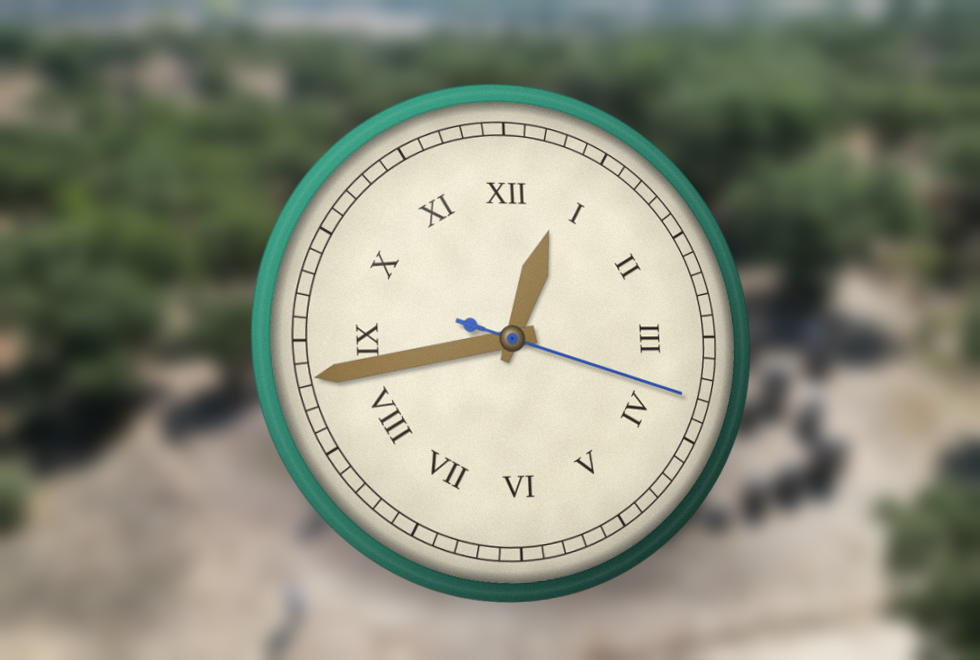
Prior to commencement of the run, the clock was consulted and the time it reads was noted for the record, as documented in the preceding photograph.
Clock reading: 12:43:18
